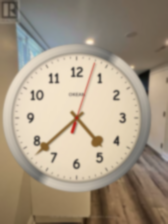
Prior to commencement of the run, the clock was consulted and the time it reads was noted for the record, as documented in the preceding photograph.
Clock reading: 4:38:03
